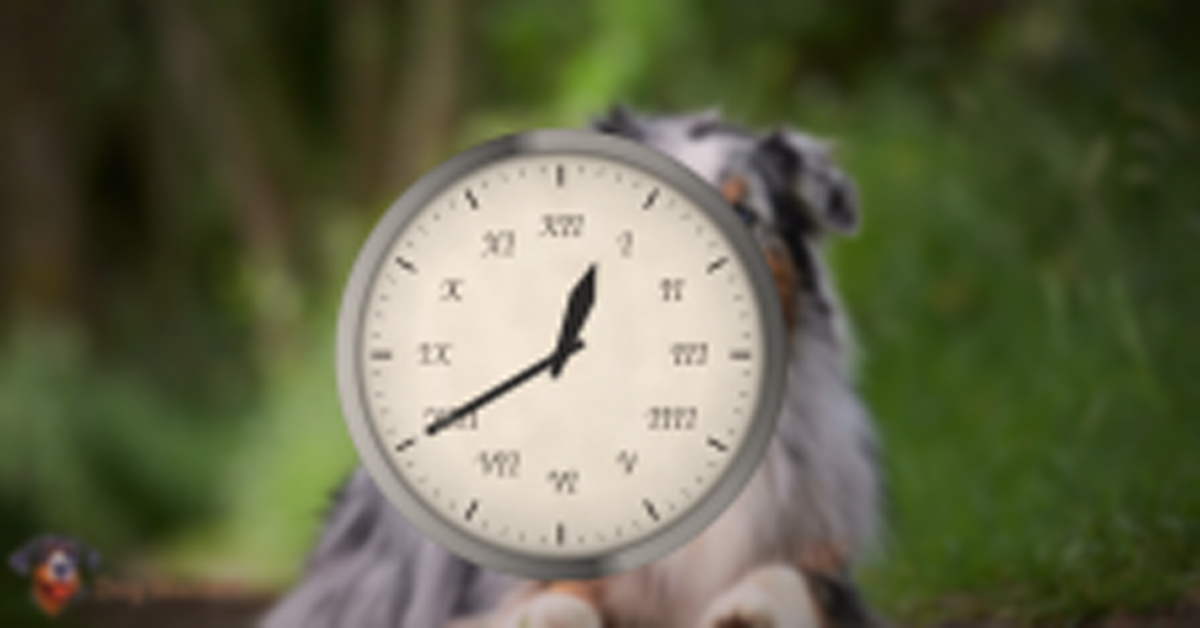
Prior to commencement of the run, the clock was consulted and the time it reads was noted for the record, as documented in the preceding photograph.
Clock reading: 12:40
